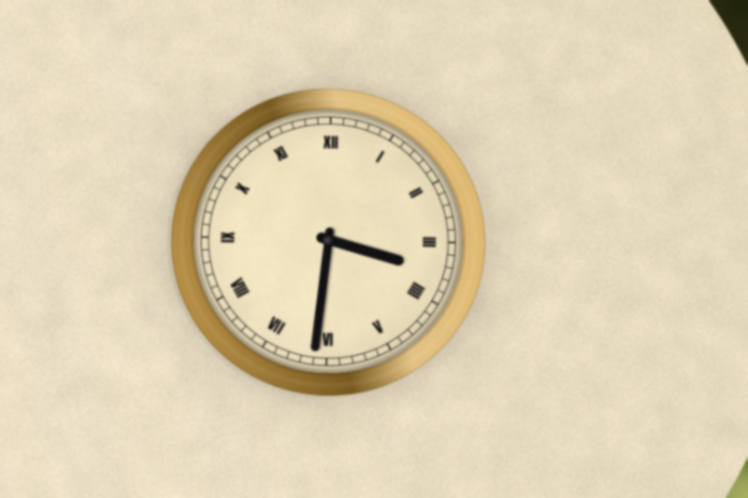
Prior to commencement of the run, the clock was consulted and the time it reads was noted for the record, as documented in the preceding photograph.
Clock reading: 3:31
